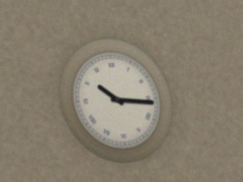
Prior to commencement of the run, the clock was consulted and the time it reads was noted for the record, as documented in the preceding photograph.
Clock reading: 10:16
